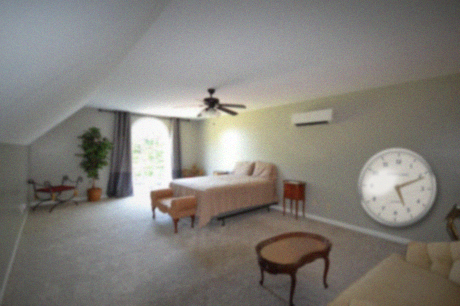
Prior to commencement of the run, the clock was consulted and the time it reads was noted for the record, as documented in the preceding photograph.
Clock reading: 5:11
